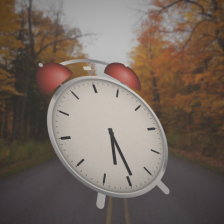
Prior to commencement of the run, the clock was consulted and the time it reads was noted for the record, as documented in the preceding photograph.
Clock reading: 6:29
